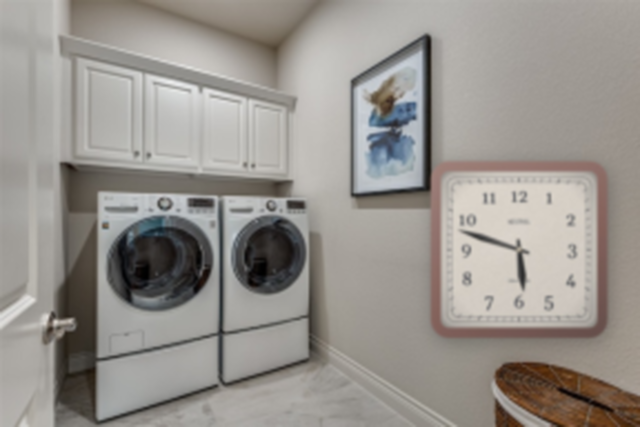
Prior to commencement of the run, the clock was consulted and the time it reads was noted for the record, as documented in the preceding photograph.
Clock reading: 5:48
